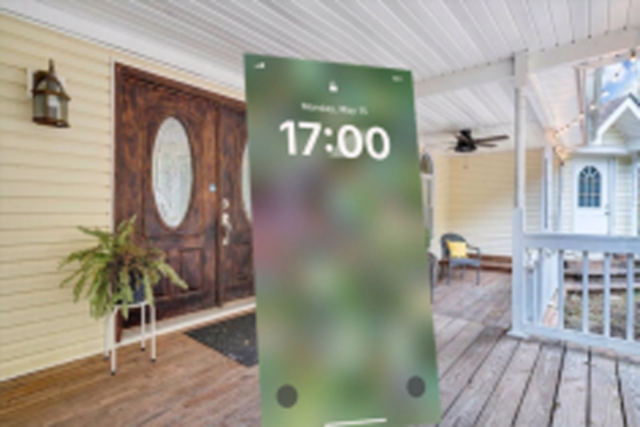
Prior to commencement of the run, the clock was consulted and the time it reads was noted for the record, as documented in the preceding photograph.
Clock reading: 17:00
